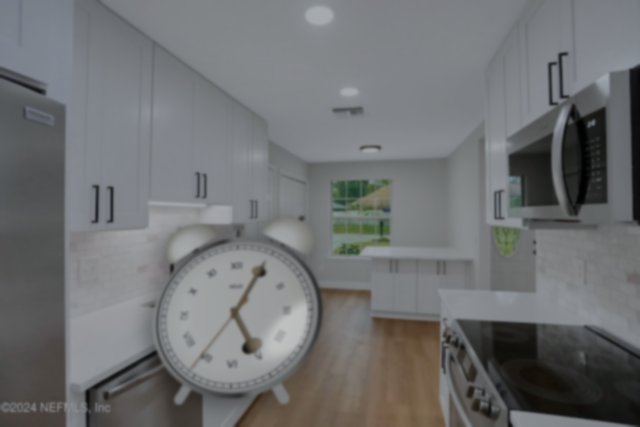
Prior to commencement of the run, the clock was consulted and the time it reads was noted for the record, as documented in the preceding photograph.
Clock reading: 5:04:36
